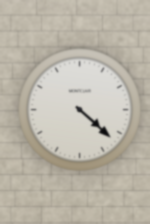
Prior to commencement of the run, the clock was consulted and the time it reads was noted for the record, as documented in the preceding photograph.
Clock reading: 4:22
